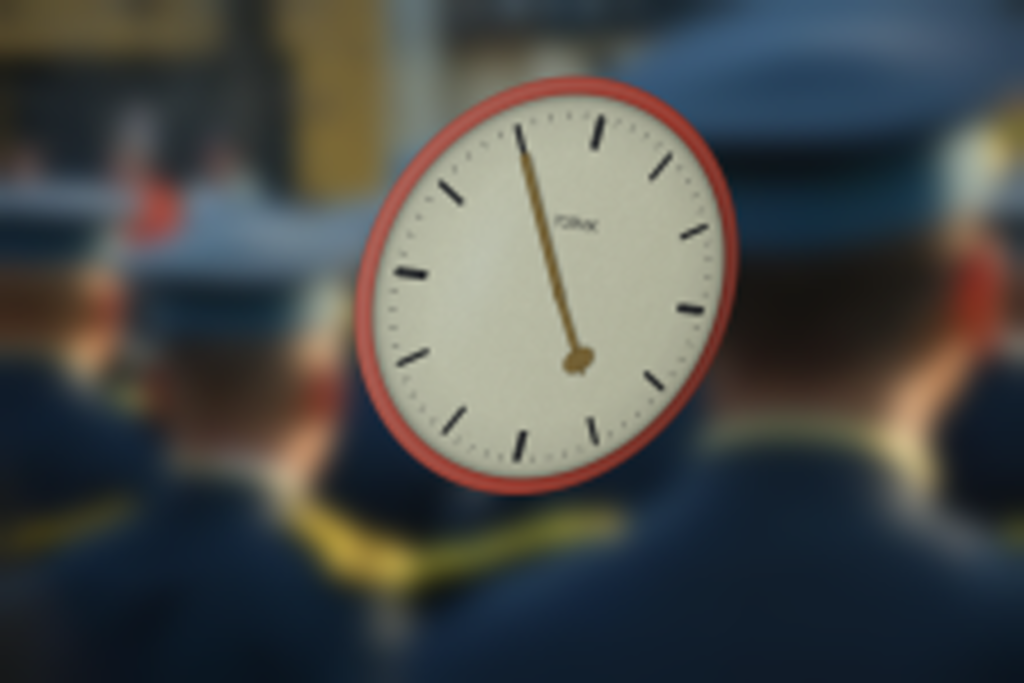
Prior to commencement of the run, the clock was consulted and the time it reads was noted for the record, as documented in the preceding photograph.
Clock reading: 4:55
